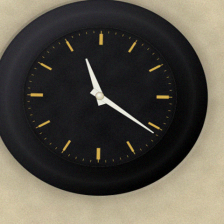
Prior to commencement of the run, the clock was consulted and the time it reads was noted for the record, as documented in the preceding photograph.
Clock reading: 11:21
